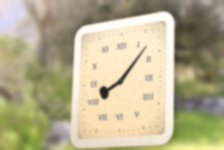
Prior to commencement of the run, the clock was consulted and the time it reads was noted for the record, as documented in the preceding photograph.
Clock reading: 8:07
